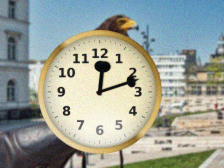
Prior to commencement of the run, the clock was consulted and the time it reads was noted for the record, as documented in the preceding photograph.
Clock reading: 12:12
